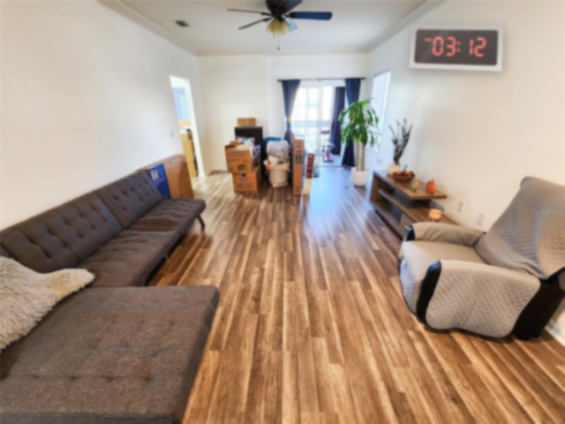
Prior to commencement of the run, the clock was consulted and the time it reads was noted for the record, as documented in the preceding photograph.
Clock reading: 3:12
